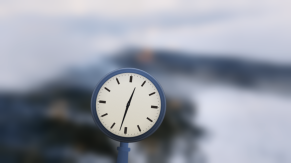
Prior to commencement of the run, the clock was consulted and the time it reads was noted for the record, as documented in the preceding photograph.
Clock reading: 12:32
